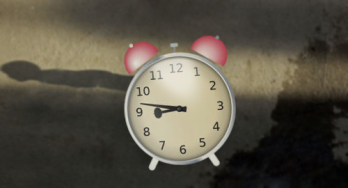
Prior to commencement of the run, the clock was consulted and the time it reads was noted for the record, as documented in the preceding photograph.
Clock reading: 8:47
